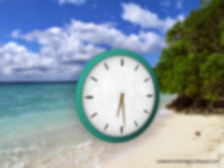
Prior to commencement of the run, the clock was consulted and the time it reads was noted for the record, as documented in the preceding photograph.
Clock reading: 6:29
